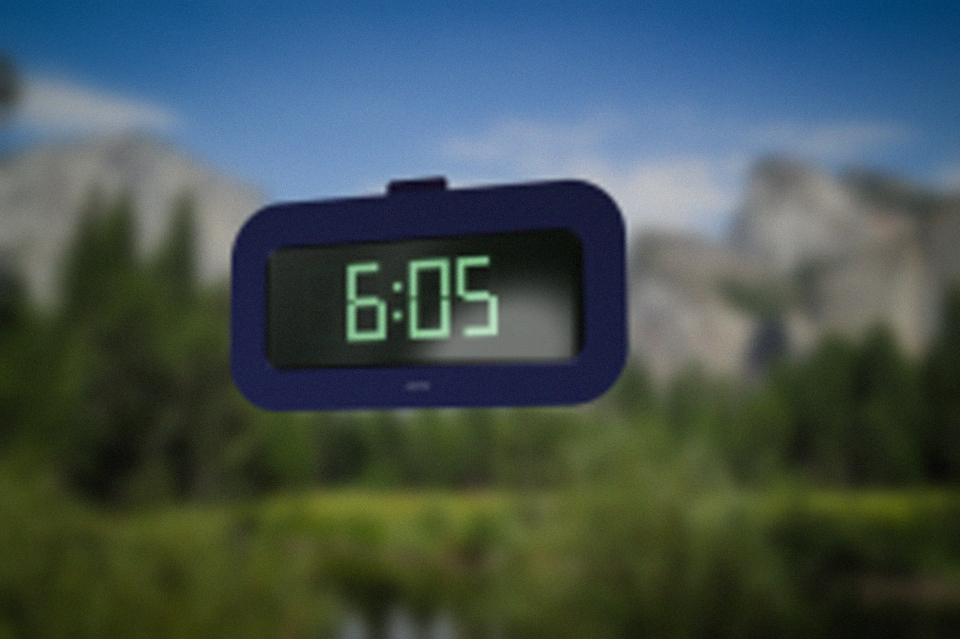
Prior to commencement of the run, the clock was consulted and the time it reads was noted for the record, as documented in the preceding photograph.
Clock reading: 6:05
